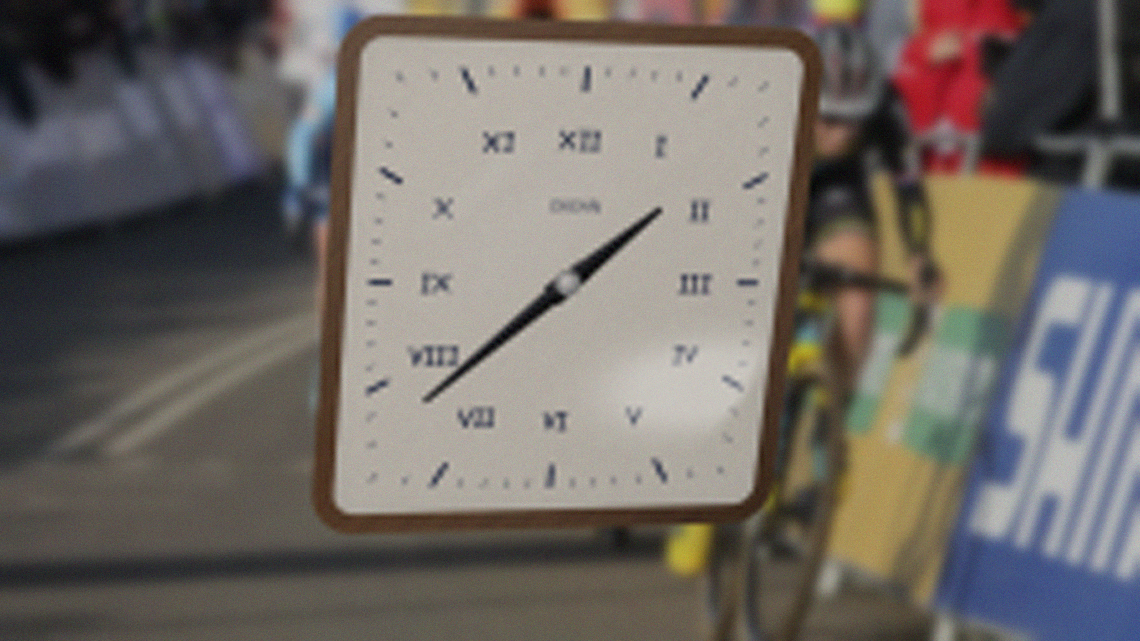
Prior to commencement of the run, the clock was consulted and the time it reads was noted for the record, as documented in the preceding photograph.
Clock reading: 1:38
